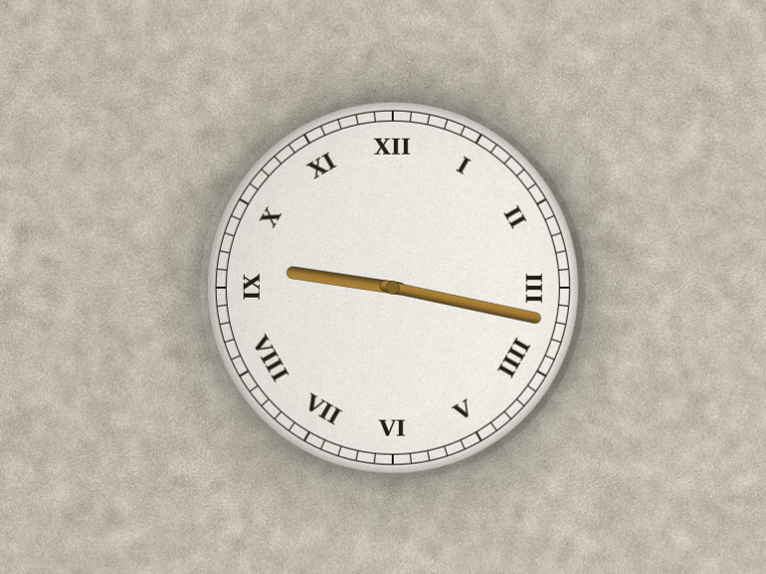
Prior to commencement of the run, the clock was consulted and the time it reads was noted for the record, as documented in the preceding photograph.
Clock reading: 9:17
